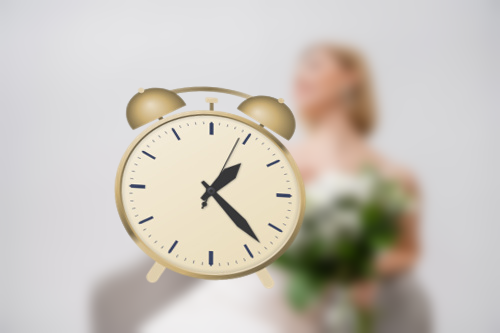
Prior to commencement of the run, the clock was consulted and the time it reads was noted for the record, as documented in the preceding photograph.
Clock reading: 1:23:04
